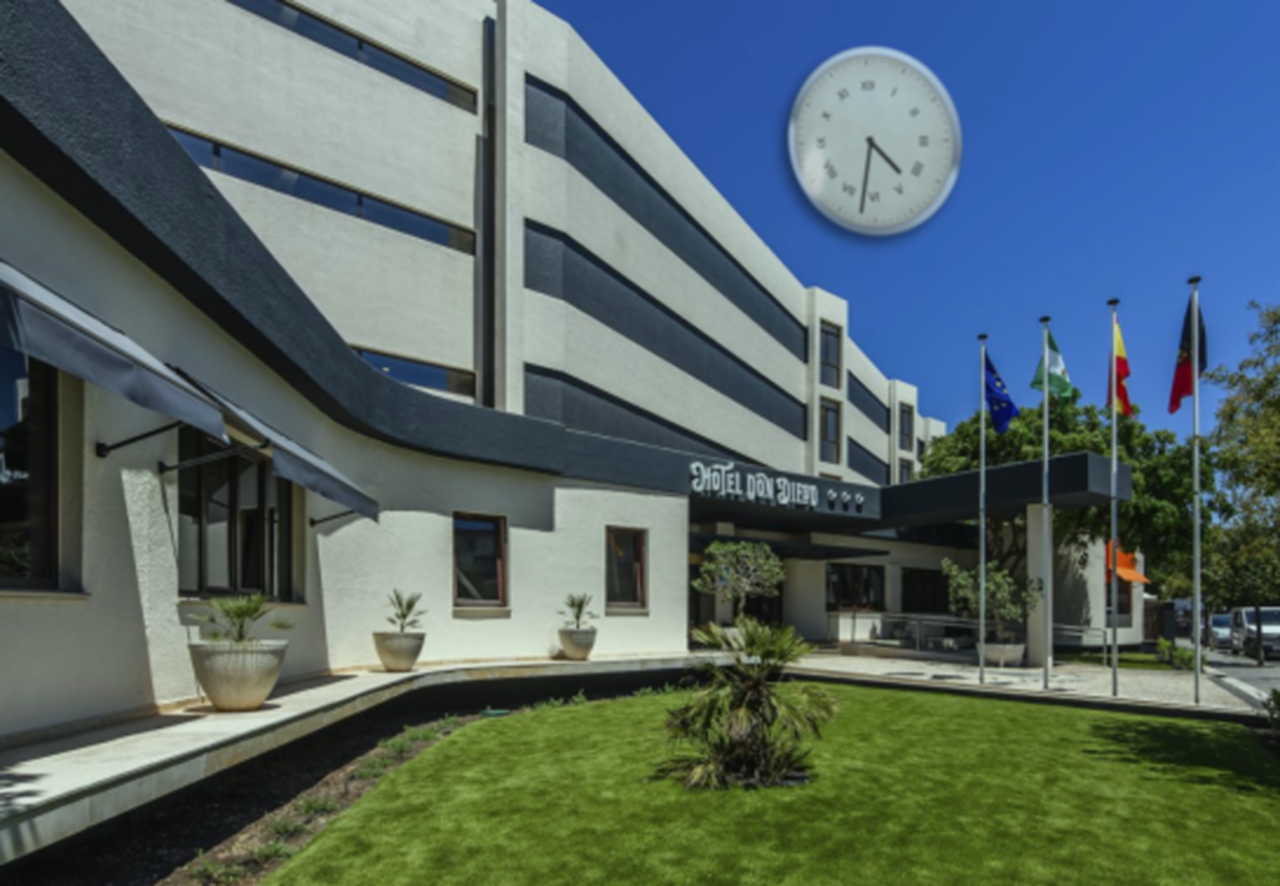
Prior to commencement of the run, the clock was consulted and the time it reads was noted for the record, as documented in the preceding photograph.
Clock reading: 4:32
